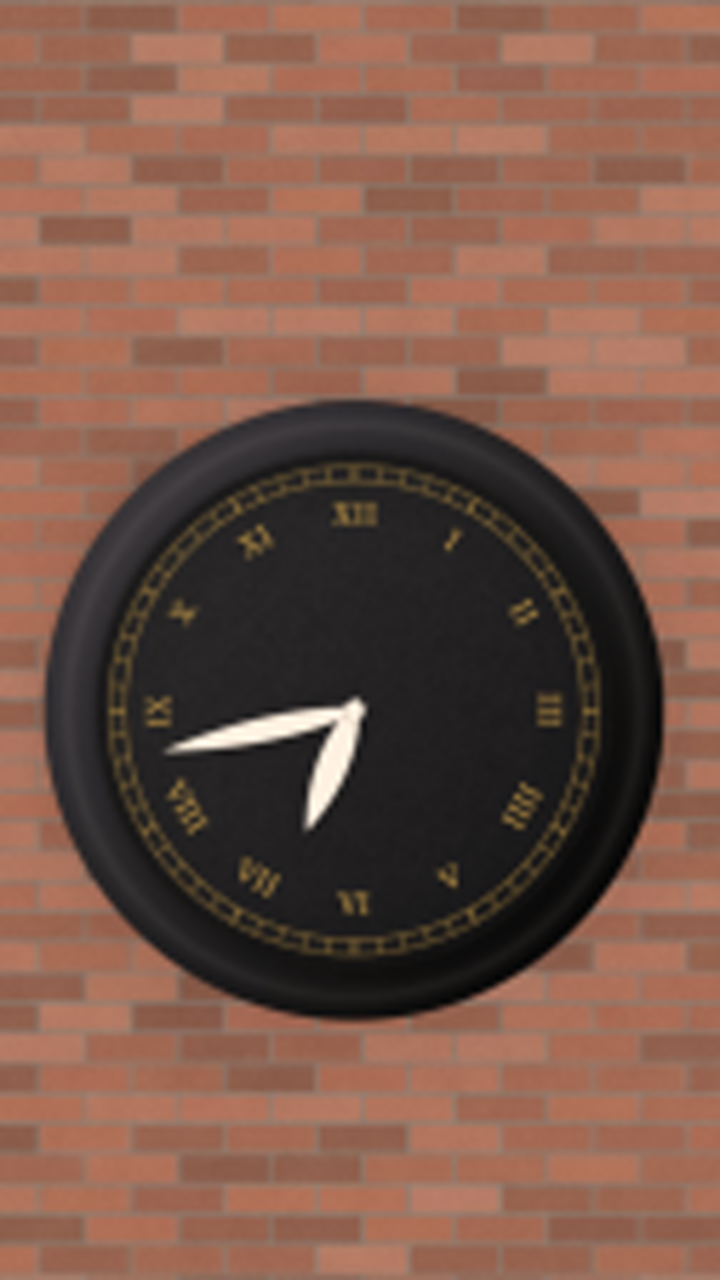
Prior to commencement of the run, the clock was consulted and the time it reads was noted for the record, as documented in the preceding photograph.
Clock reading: 6:43
